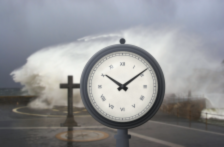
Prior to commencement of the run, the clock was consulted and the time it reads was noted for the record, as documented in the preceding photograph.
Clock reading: 10:09
